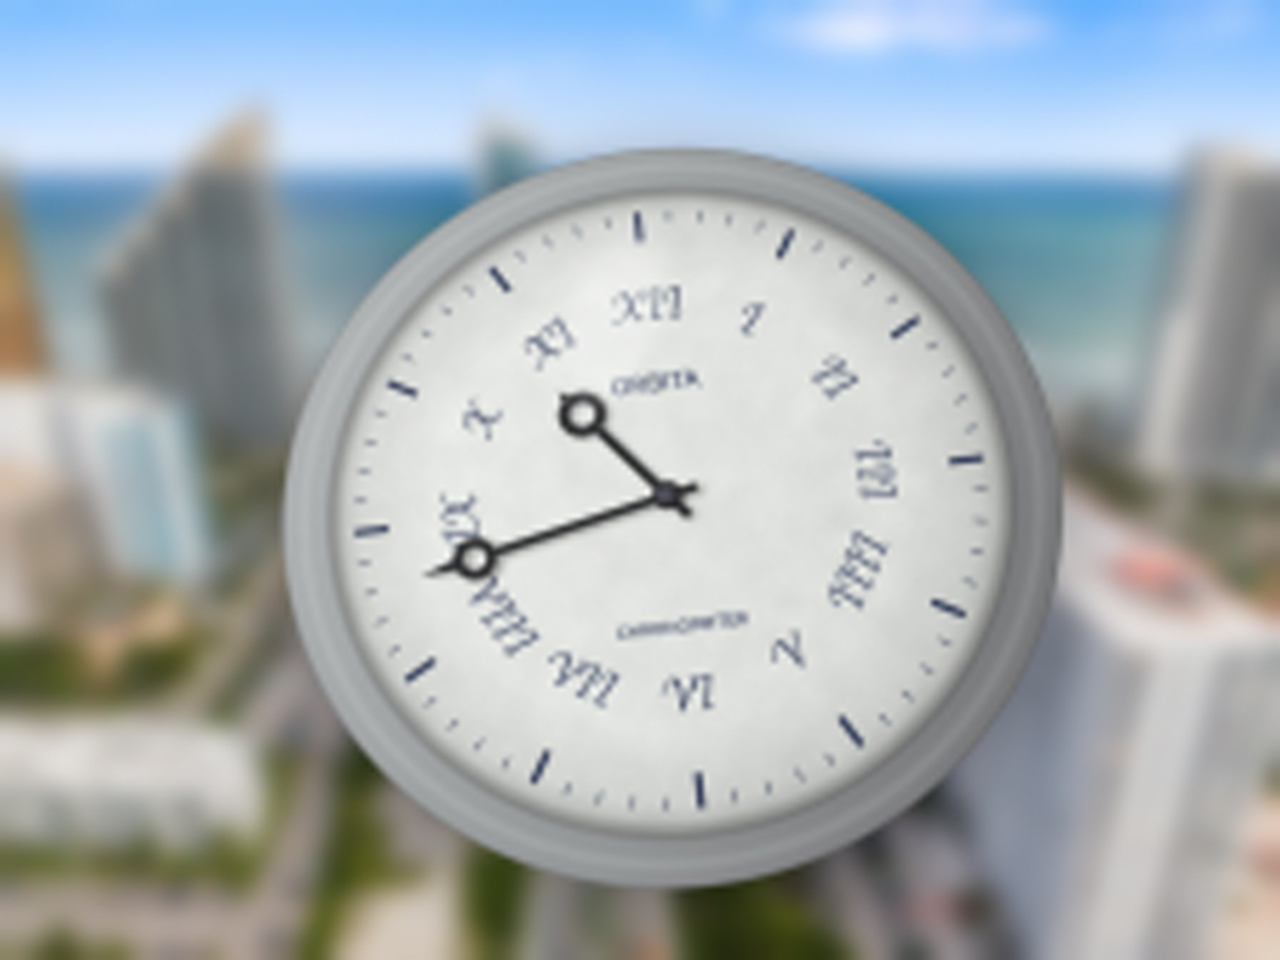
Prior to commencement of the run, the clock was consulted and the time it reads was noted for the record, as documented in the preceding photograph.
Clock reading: 10:43
